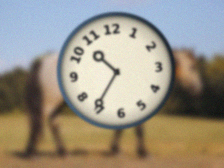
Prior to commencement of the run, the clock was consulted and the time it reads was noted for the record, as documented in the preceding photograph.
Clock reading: 10:36
